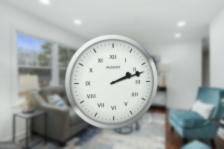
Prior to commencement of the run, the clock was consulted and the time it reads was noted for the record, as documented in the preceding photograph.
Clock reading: 2:12
